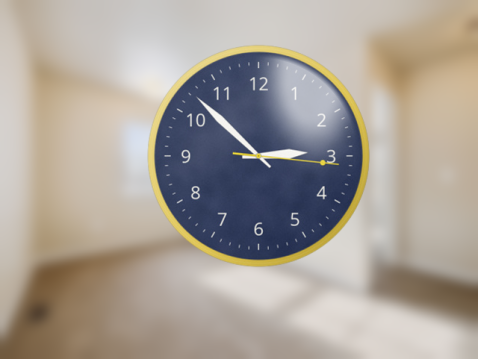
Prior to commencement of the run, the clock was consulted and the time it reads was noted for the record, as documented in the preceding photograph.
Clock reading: 2:52:16
